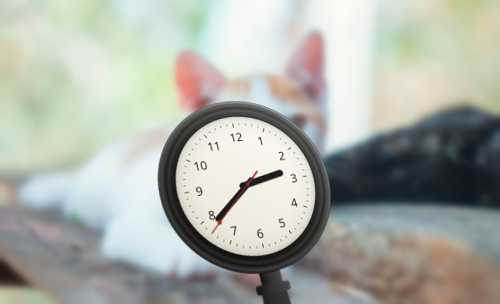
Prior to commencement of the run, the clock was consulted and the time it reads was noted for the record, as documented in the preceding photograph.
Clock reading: 2:38:38
